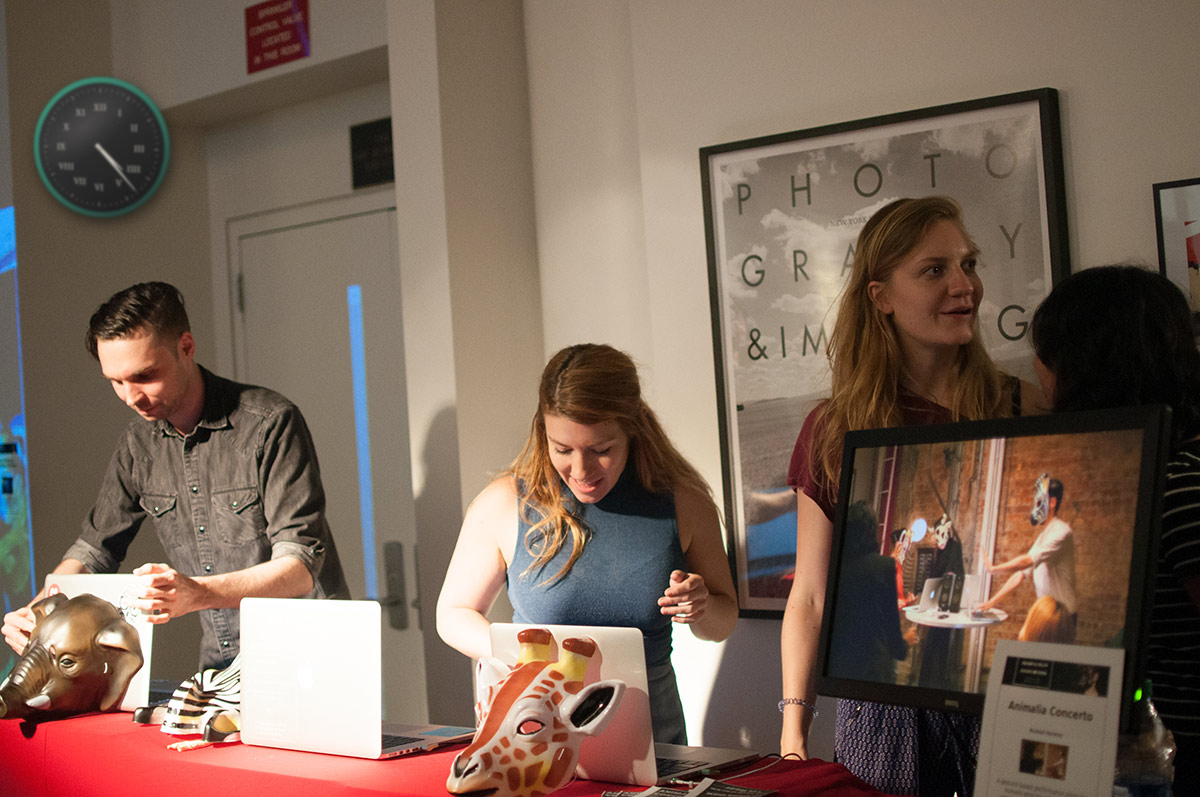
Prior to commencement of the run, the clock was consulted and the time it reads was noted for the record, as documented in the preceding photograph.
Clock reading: 4:23
